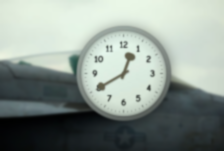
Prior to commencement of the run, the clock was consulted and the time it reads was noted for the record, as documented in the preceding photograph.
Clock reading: 12:40
